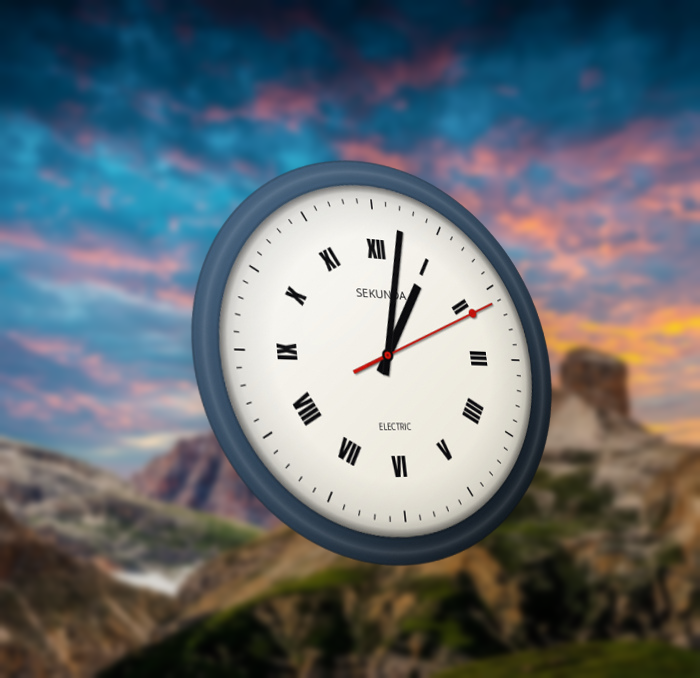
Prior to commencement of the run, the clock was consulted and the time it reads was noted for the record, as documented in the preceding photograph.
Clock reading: 1:02:11
